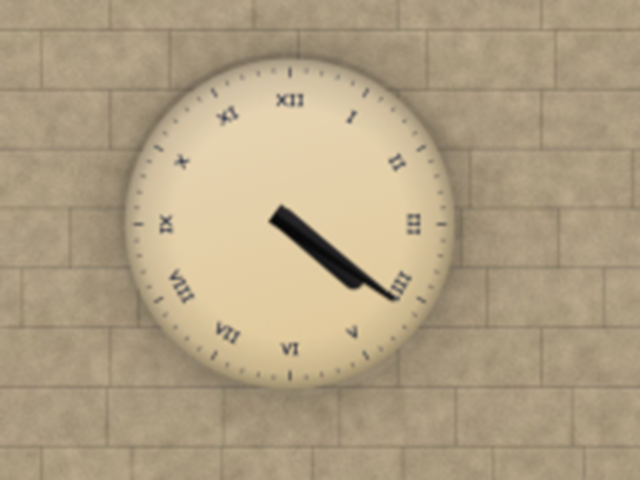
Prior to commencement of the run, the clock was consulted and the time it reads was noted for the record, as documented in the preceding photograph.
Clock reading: 4:21
